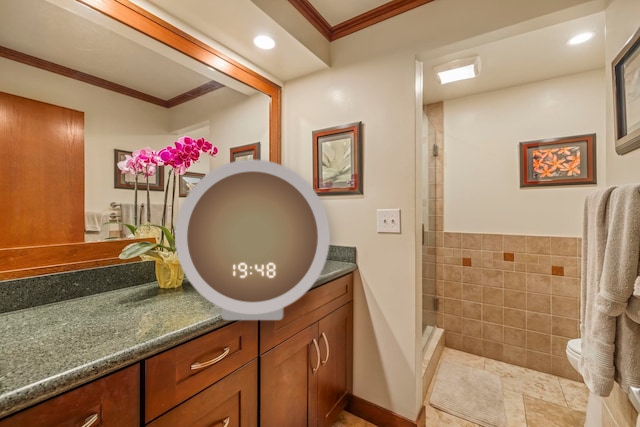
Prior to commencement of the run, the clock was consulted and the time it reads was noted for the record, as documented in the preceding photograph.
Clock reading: 19:48
